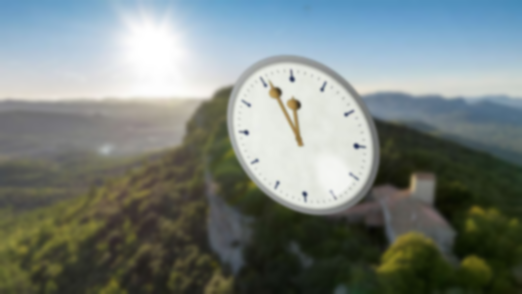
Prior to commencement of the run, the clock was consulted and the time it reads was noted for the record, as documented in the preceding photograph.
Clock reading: 11:56
